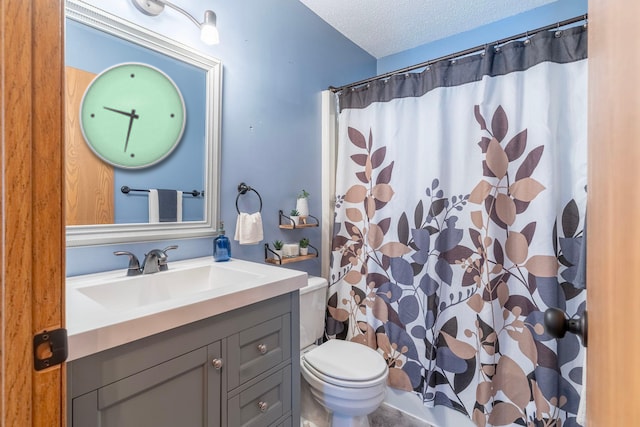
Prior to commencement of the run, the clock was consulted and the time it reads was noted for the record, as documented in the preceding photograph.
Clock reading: 9:32
